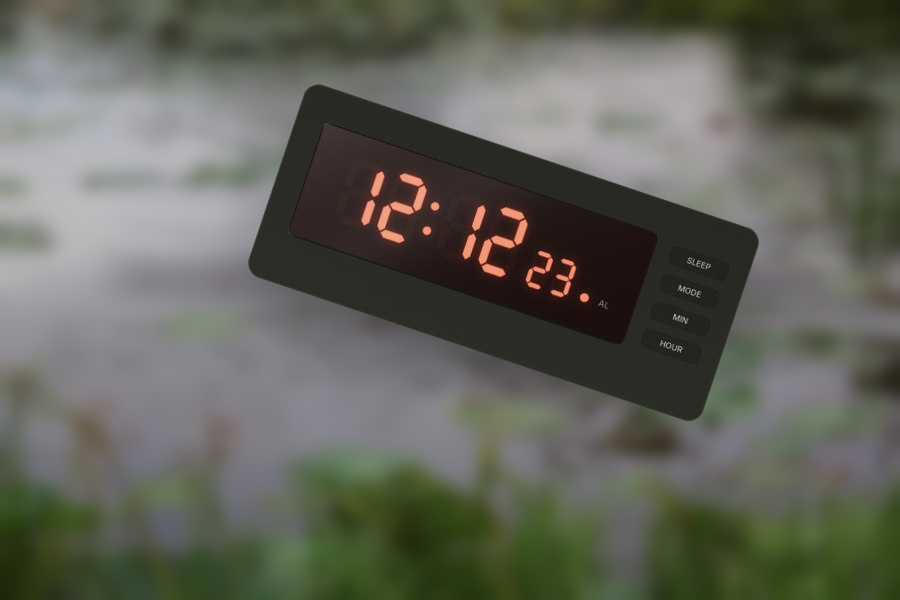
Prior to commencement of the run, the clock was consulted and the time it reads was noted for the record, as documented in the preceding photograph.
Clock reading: 12:12:23
